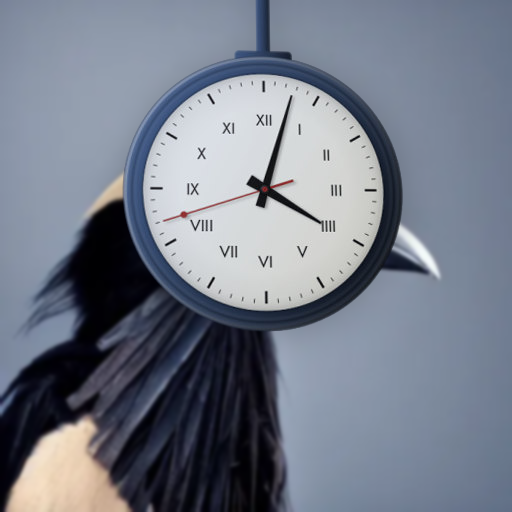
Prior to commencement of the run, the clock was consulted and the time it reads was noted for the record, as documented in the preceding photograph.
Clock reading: 4:02:42
